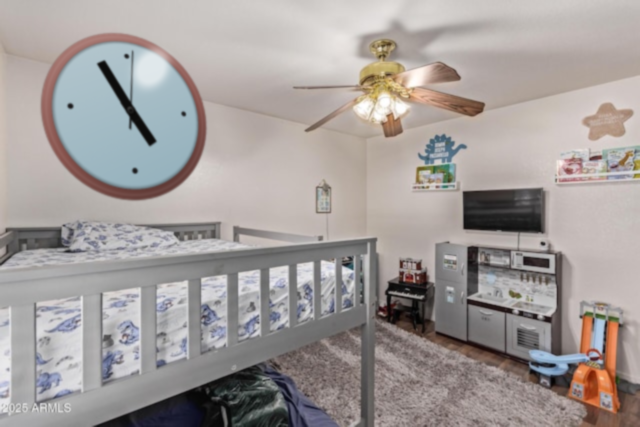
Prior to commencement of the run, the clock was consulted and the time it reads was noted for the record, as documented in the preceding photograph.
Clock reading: 4:55:01
